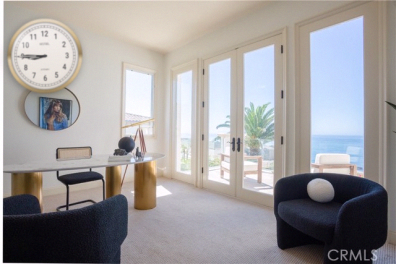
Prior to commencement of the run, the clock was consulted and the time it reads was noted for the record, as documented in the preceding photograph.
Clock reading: 8:45
